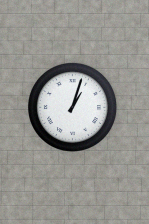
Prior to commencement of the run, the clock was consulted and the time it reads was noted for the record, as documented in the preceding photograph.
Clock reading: 1:03
